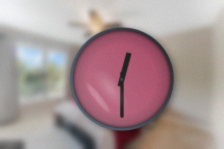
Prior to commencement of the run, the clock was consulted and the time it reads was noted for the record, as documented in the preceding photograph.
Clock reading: 12:30
